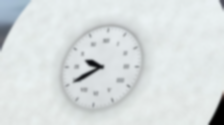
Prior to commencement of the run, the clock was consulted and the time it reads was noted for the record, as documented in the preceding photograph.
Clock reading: 9:40
